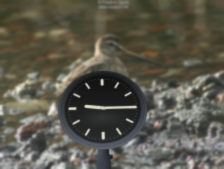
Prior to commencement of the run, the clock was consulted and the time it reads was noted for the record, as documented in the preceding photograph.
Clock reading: 9:15
